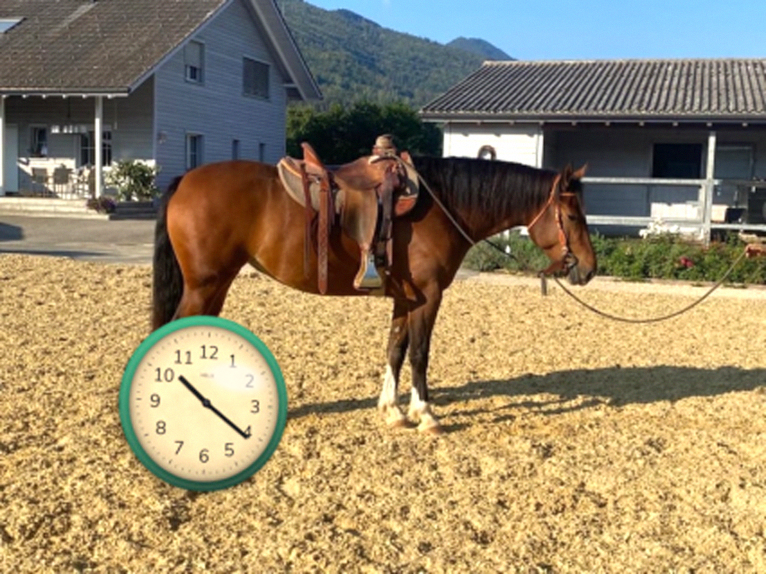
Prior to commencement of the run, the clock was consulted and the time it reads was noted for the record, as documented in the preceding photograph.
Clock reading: 10:21
